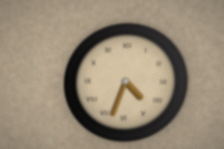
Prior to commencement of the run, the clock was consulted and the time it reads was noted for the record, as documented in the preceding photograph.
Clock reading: 4:33
